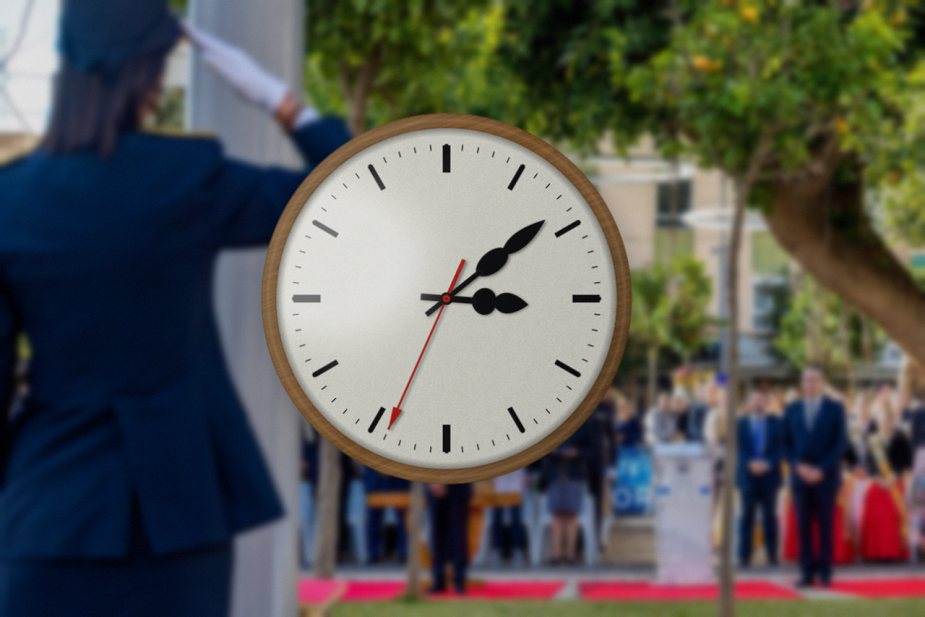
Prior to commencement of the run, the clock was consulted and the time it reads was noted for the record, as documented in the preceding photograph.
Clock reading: 3:08:34
